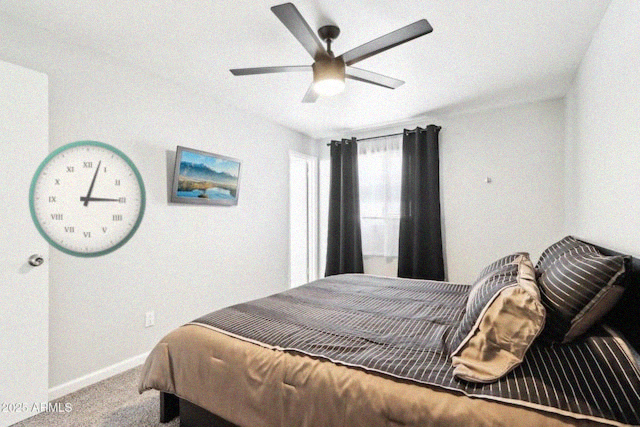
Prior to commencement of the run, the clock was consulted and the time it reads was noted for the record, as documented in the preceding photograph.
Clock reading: 3:03
